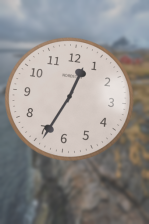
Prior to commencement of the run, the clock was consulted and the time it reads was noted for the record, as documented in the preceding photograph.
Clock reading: 12:34
